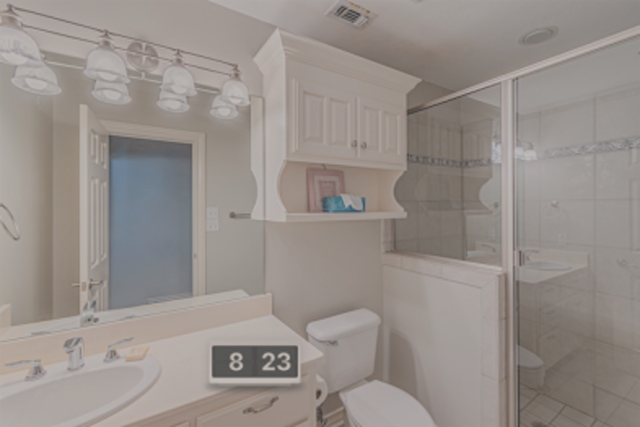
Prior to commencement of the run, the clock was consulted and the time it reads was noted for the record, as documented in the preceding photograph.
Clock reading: 8:23
